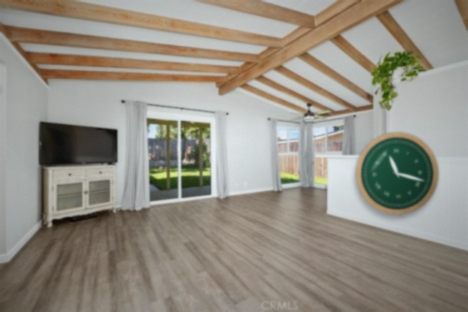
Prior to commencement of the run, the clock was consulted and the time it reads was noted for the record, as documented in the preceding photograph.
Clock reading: 11:18
